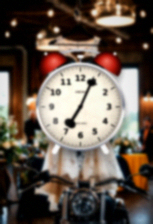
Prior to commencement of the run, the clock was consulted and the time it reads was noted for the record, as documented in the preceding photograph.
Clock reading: 7:04
